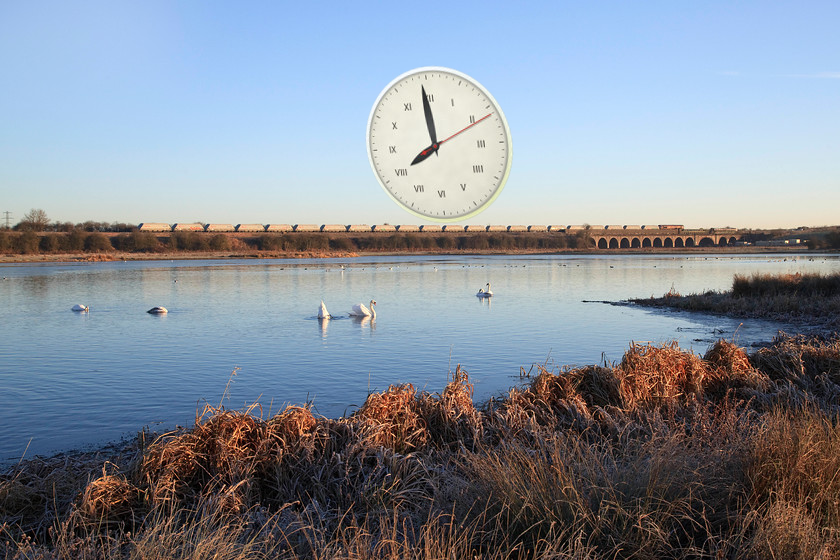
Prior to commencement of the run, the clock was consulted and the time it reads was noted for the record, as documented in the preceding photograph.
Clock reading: 7:59:11
